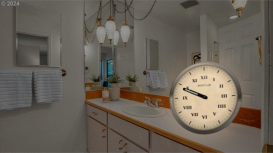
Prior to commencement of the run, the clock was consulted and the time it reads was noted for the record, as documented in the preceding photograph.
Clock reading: 9:49
